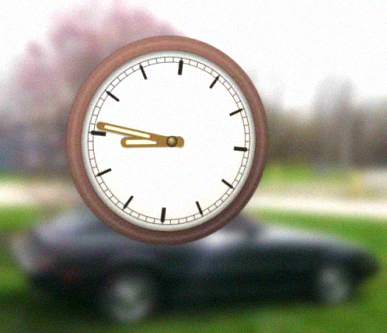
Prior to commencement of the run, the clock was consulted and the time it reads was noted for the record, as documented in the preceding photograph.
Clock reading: 8:46
